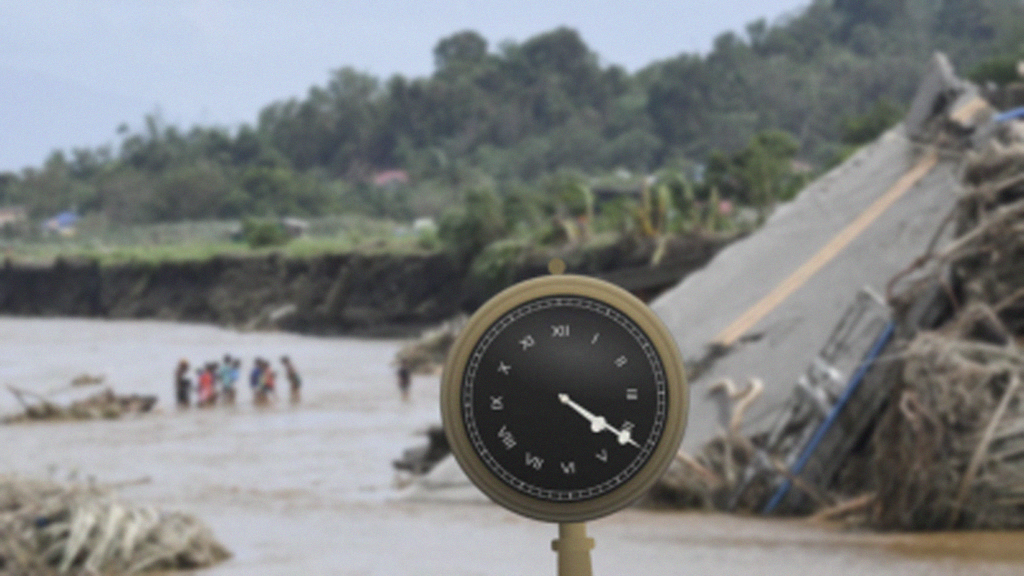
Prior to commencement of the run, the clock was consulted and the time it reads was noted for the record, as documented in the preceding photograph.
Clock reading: 4:21
